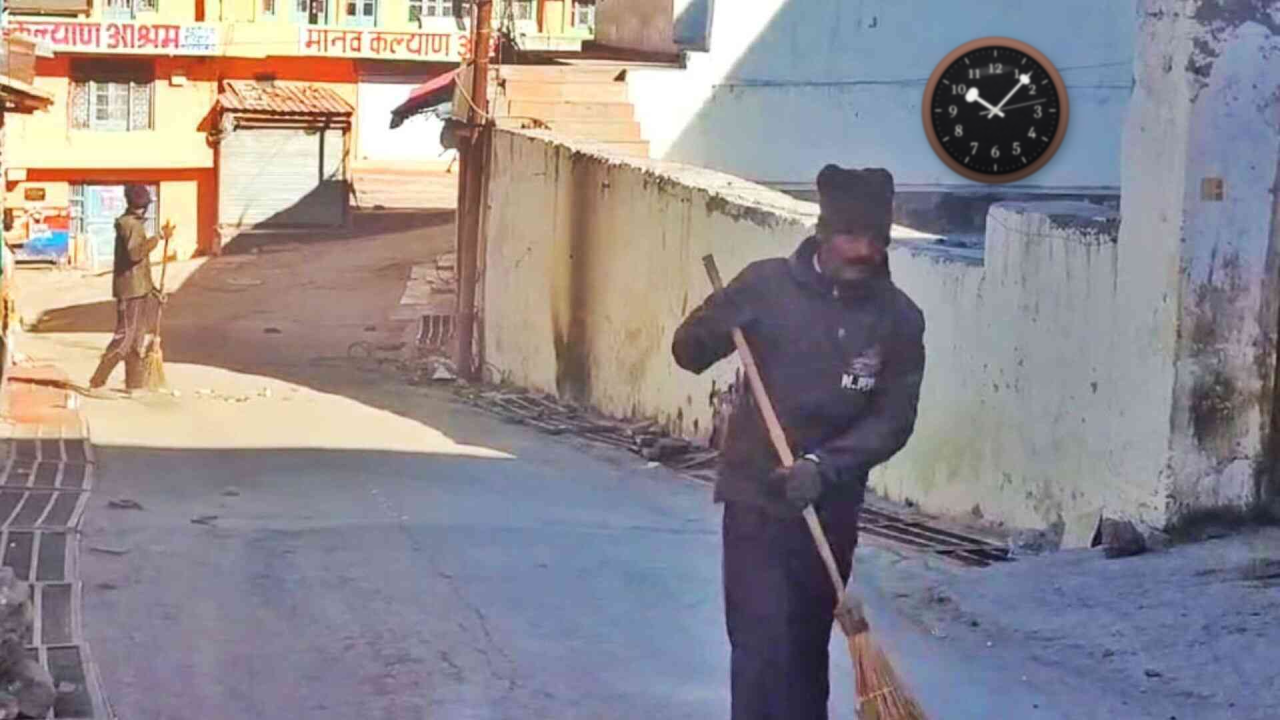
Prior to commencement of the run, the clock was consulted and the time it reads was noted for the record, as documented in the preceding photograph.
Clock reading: 10:07:13
